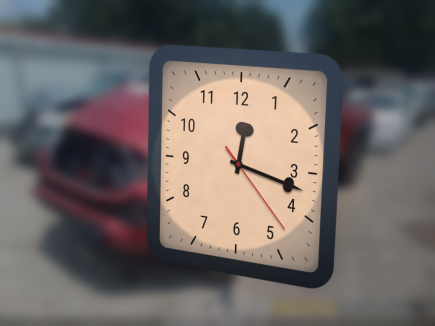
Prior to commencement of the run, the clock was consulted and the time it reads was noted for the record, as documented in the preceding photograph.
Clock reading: 12:17:23
